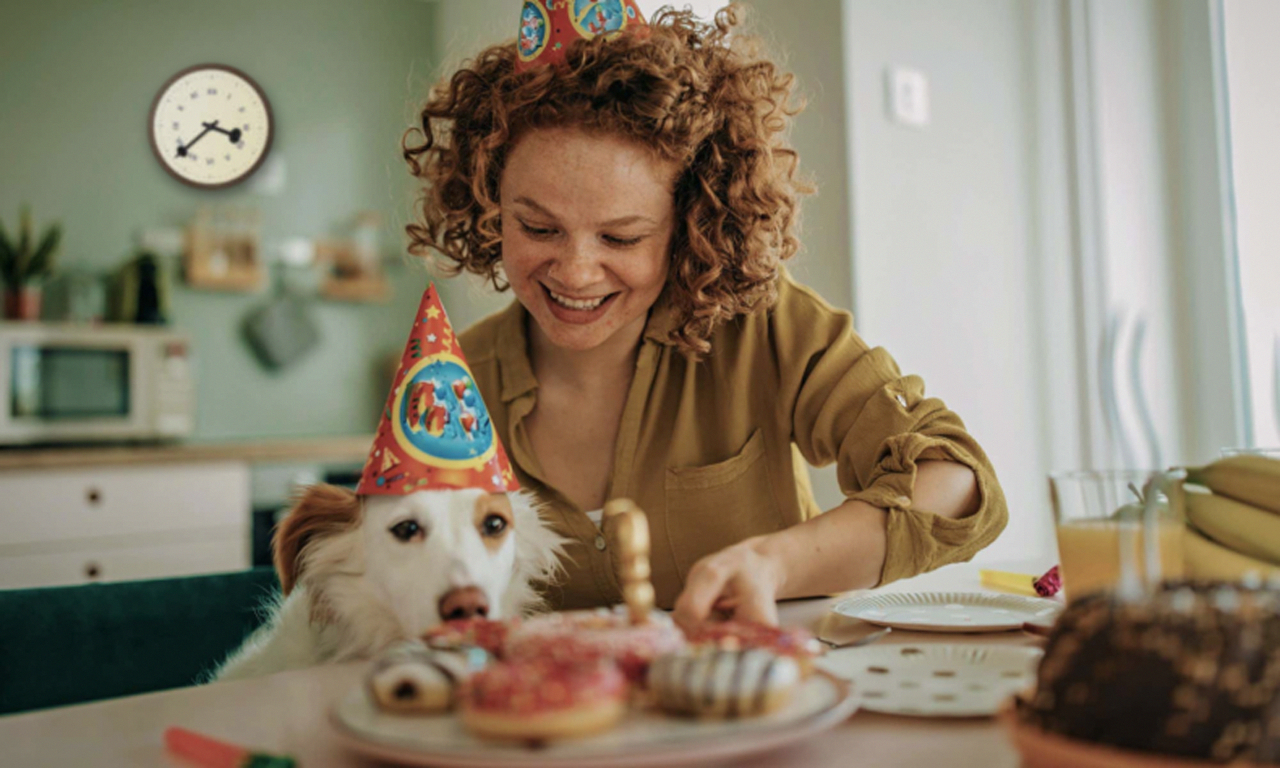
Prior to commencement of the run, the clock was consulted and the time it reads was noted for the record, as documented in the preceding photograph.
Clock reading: 3:38
